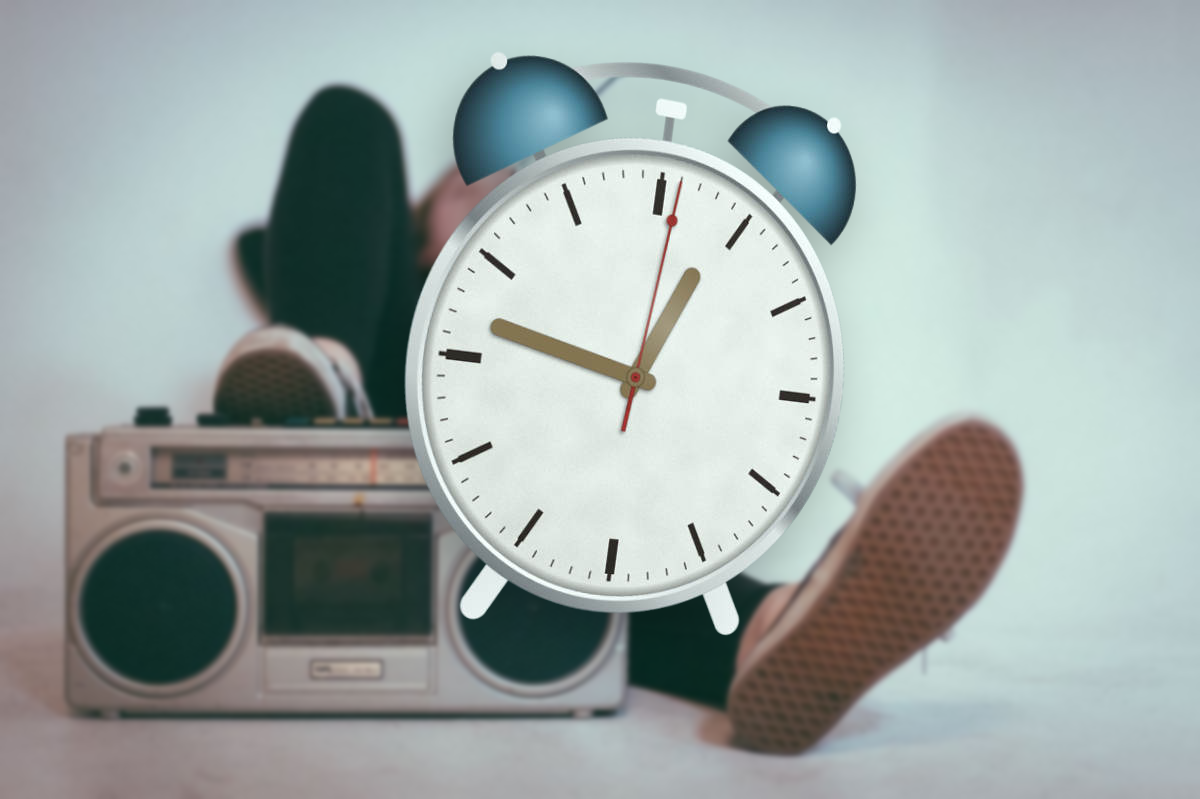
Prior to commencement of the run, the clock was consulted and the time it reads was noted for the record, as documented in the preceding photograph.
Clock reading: 12:47:01
